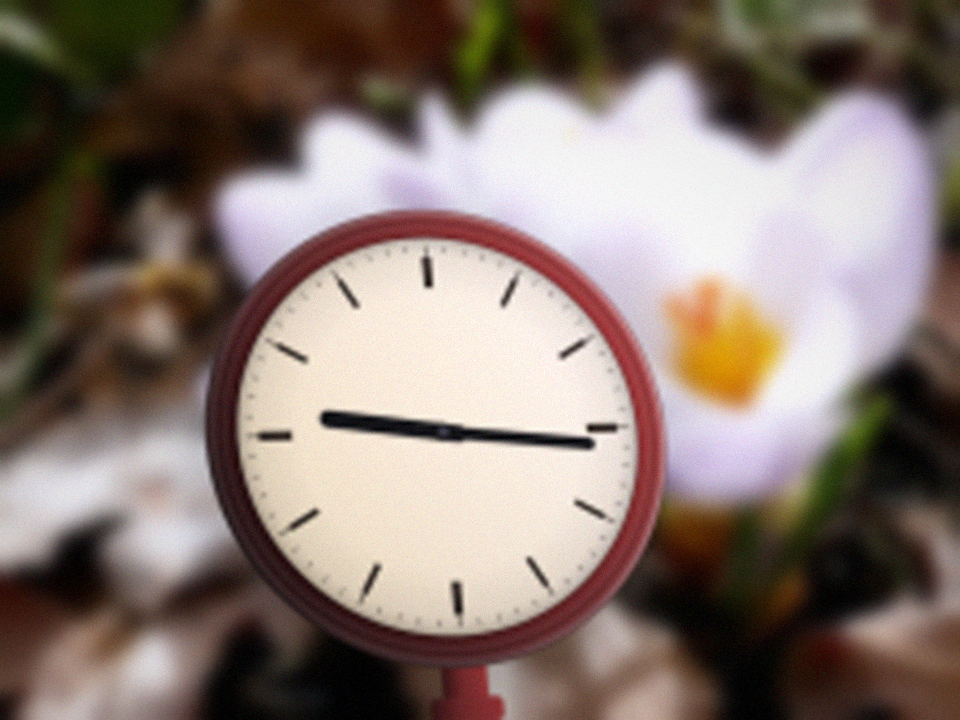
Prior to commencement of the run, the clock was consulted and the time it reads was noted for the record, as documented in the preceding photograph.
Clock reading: 9:16
